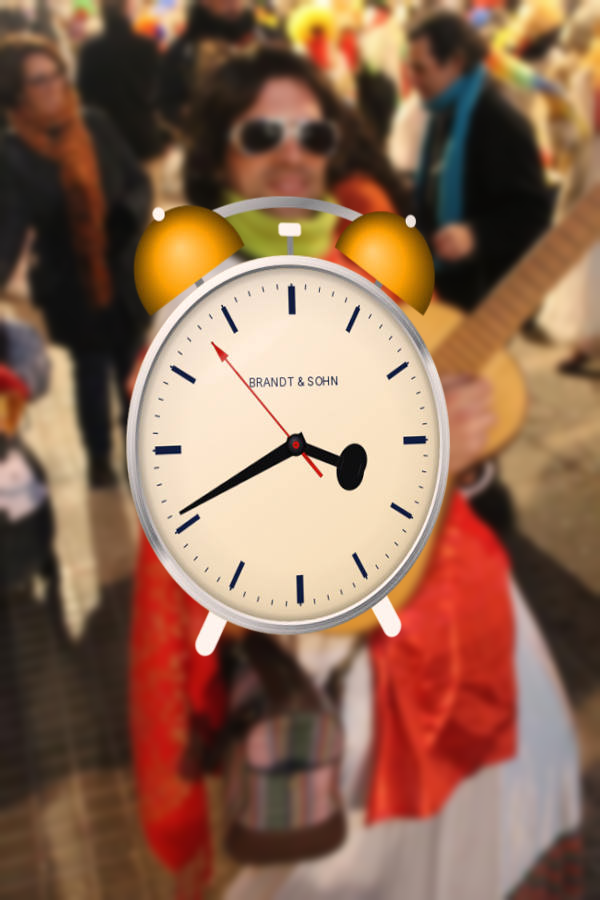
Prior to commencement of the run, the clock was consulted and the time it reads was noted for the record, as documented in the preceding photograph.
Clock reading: 3:40:53
